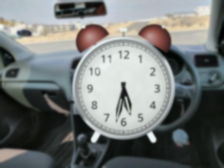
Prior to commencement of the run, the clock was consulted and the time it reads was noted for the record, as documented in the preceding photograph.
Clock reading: 5:32
